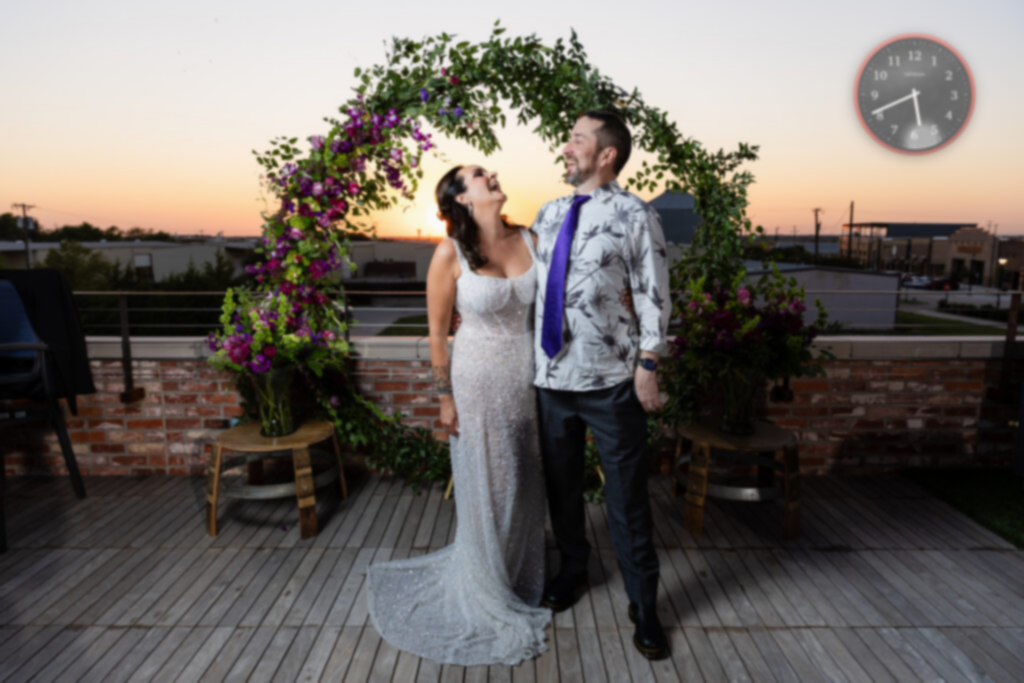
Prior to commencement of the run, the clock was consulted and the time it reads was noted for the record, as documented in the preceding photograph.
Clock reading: 5:41
